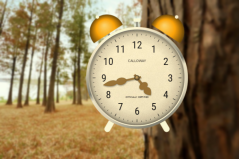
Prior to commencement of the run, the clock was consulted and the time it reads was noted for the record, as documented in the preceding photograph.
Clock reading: 4:43
